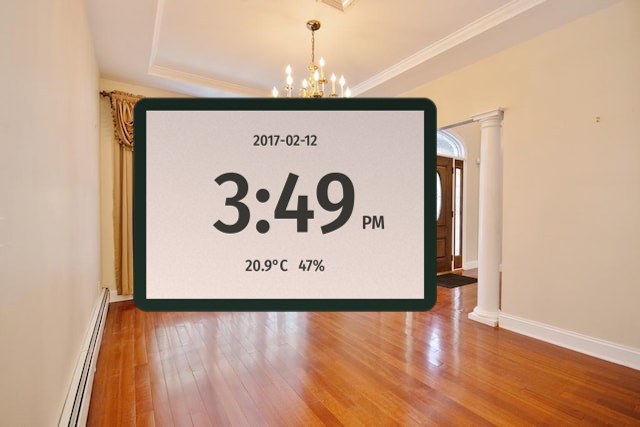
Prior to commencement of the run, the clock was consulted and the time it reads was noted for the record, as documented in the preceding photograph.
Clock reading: 3:49
